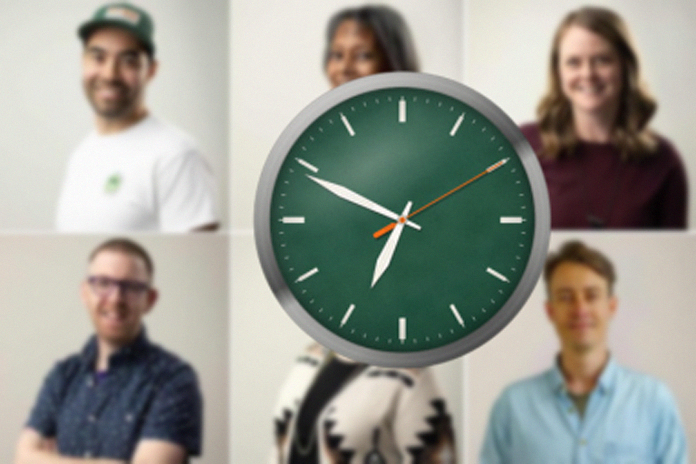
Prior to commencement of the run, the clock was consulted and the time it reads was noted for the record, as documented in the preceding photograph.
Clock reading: 6:49:10
